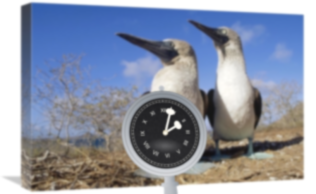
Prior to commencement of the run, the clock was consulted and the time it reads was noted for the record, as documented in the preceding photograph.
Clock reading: 2:03
